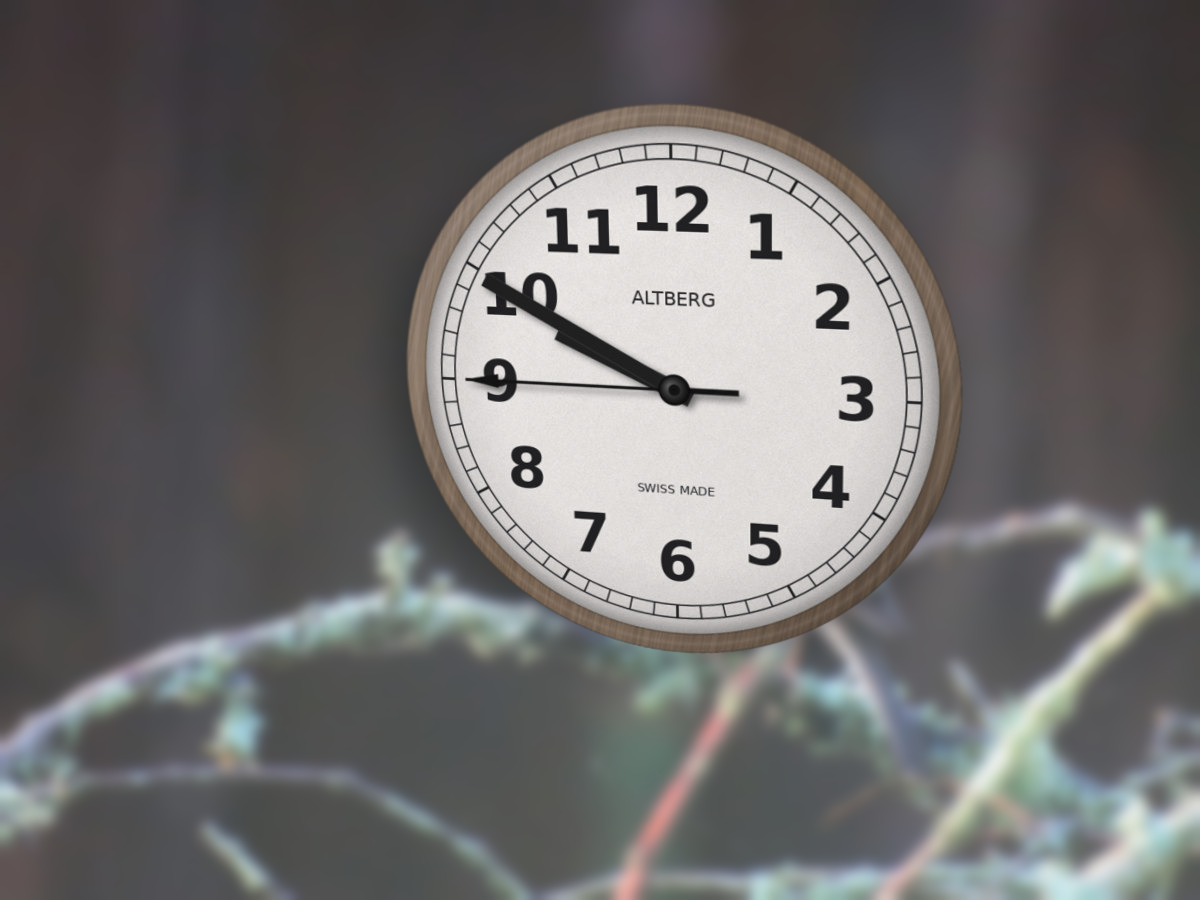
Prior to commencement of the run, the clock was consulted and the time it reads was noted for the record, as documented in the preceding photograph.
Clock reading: 9:49:45
